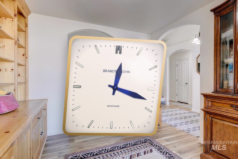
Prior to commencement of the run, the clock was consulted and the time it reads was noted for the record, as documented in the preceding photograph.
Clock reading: 12:18
